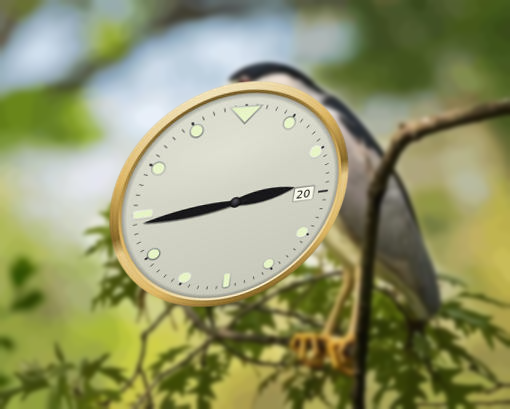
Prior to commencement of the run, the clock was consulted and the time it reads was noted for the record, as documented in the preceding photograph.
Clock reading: 2:44
